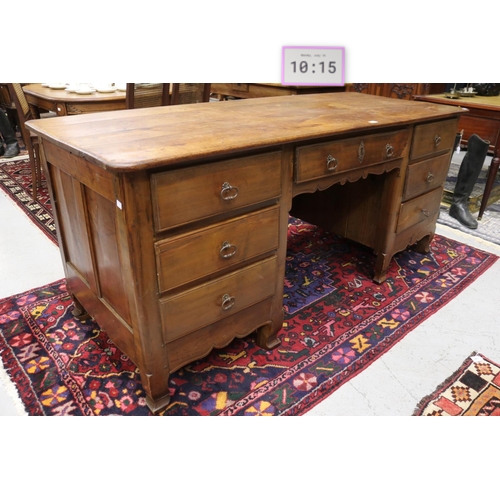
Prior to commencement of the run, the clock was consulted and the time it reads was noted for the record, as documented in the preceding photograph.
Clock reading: 10:15
